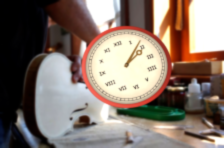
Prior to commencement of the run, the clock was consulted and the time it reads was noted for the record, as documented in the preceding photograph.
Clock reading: 2:08
